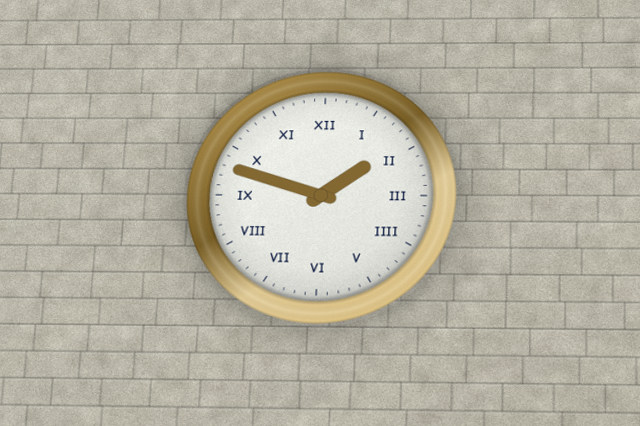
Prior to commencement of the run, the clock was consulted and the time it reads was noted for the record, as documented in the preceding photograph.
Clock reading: 1:48
